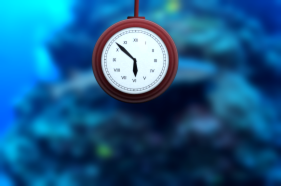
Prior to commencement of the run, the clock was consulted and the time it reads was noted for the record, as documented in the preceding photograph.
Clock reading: 5:52
